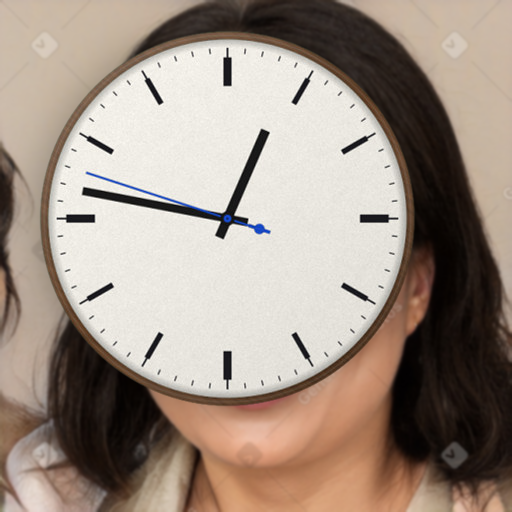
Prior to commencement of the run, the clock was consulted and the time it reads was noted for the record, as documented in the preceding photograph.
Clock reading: 12:46:48
